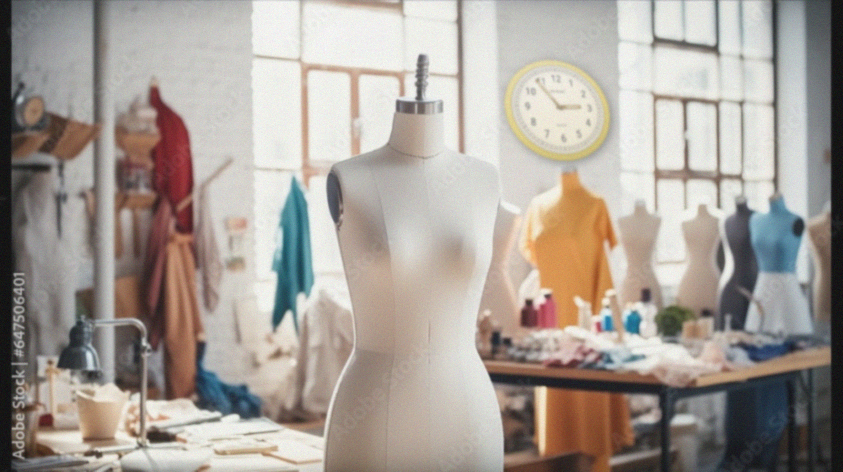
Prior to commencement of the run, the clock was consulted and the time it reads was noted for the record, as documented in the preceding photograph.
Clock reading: 2:54
